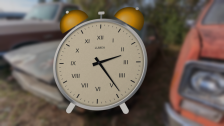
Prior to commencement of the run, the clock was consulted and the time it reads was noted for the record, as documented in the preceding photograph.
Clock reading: 2:24
